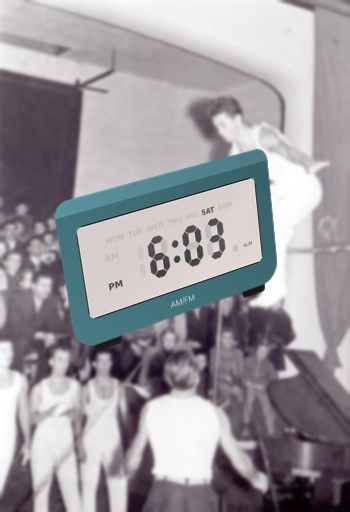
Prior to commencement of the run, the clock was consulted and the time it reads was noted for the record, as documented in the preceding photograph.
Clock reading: 6:03
